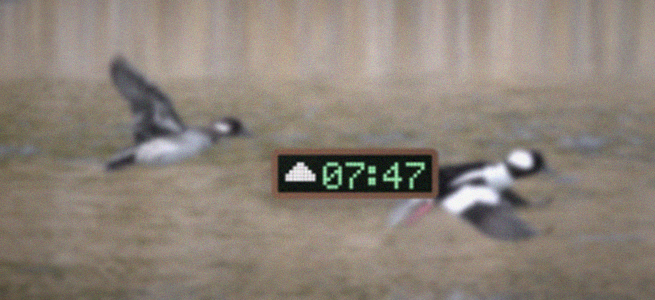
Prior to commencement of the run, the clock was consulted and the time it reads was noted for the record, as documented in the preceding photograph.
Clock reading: 7:47
